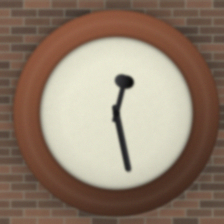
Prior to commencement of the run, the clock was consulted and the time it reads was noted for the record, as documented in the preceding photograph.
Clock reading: 12:28
